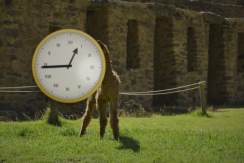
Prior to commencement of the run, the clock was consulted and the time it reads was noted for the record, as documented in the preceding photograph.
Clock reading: 12:44
